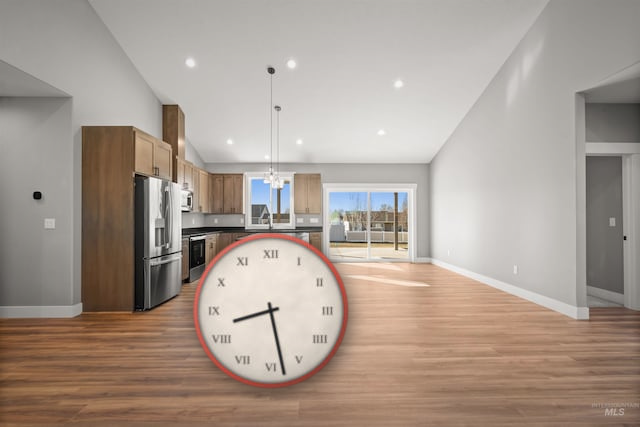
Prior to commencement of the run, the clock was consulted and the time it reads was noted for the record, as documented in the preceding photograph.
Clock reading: 8:28
